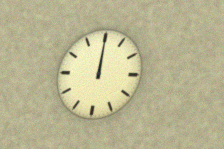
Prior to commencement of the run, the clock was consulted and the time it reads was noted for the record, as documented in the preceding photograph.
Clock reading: 12:00
